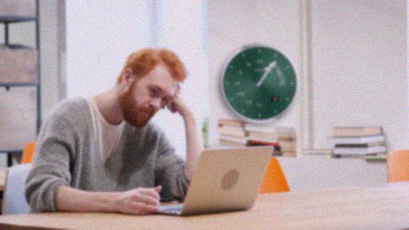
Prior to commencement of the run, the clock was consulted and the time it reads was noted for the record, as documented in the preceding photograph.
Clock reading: 1:06
